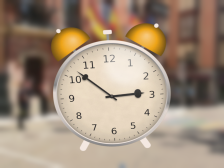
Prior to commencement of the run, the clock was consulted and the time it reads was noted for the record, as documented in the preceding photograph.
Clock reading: 2:52
